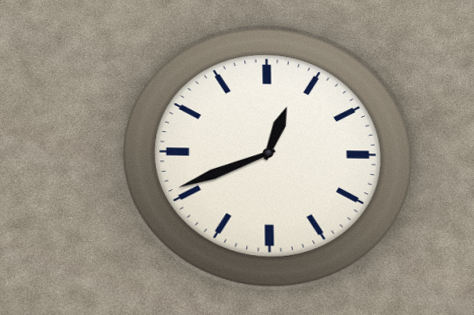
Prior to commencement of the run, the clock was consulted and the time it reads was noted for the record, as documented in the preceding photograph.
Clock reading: 12:41
